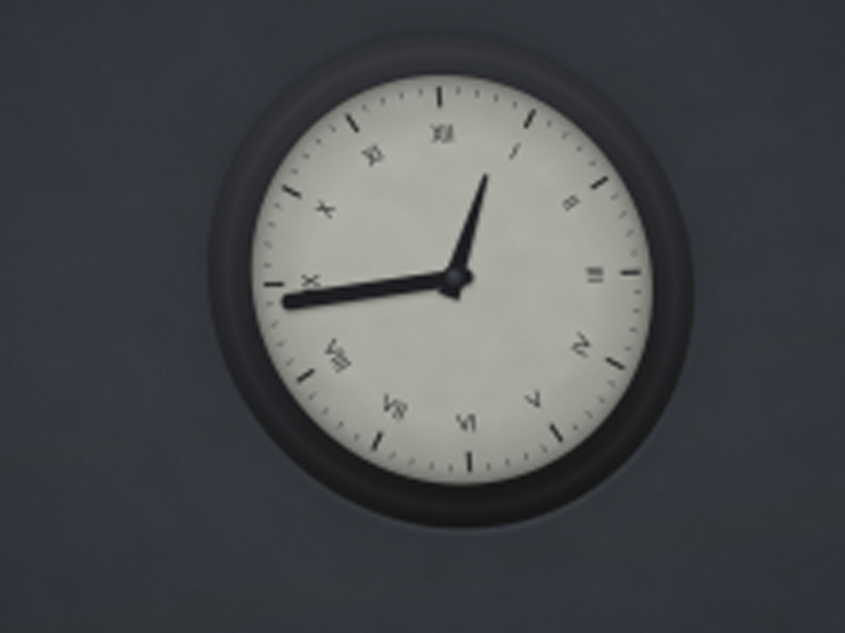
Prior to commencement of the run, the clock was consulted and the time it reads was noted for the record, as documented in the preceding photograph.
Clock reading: 12:44
